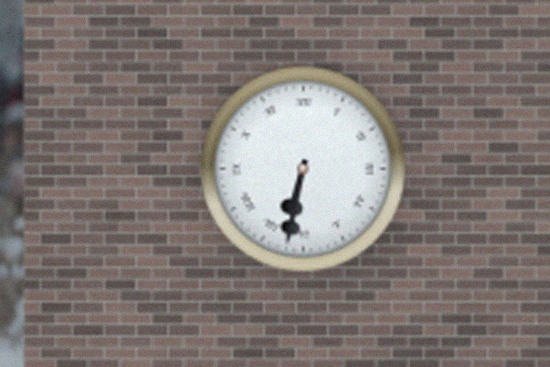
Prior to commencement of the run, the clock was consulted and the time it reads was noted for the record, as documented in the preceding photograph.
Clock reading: 6:32
